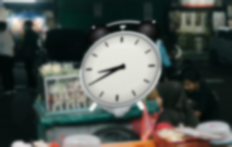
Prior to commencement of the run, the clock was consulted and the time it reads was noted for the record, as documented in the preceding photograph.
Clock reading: 8:40
